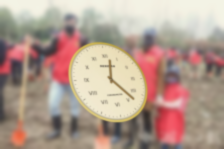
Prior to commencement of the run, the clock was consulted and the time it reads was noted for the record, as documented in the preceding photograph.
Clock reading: 12:23
